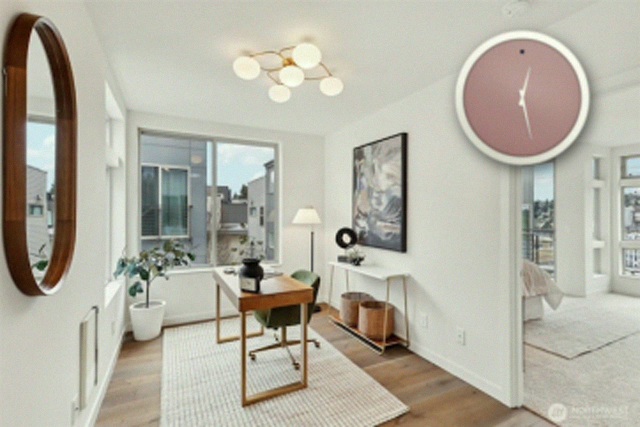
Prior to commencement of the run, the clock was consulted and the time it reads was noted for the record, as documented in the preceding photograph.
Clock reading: 12:28
